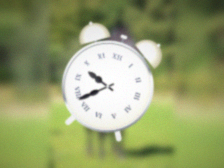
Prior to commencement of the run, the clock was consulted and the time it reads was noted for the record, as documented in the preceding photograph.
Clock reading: 9:38
